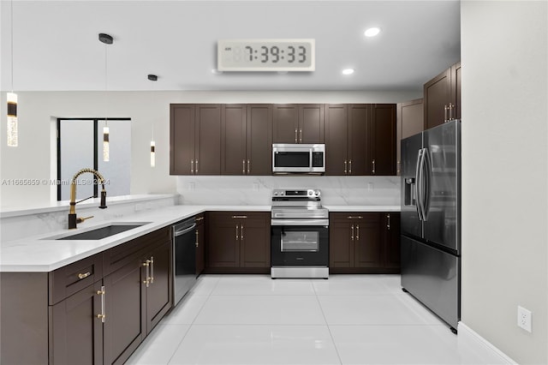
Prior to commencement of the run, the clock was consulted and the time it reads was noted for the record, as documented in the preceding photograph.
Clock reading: 7:39:33
